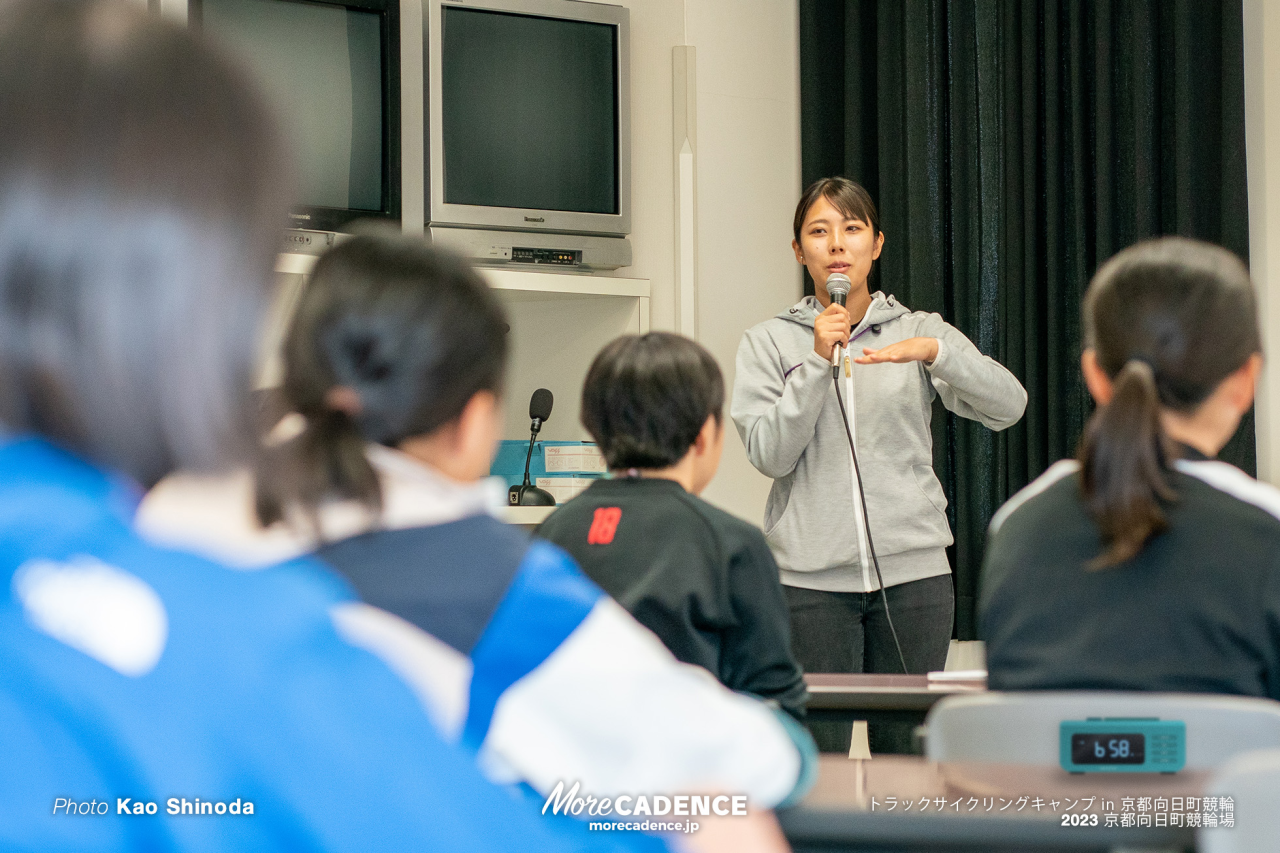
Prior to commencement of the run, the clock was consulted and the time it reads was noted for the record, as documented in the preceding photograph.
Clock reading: 6:58
